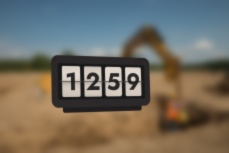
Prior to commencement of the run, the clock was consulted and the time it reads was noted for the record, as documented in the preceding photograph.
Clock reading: 12:59
